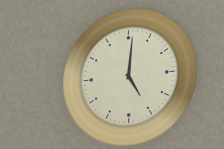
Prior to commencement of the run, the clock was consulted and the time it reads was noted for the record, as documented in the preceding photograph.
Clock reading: 5:01
